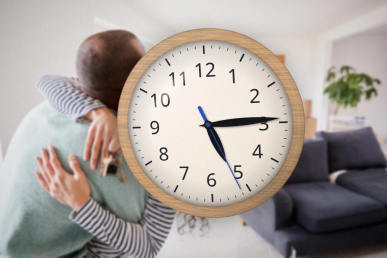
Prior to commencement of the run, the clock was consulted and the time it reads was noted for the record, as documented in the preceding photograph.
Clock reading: 5:14:26
